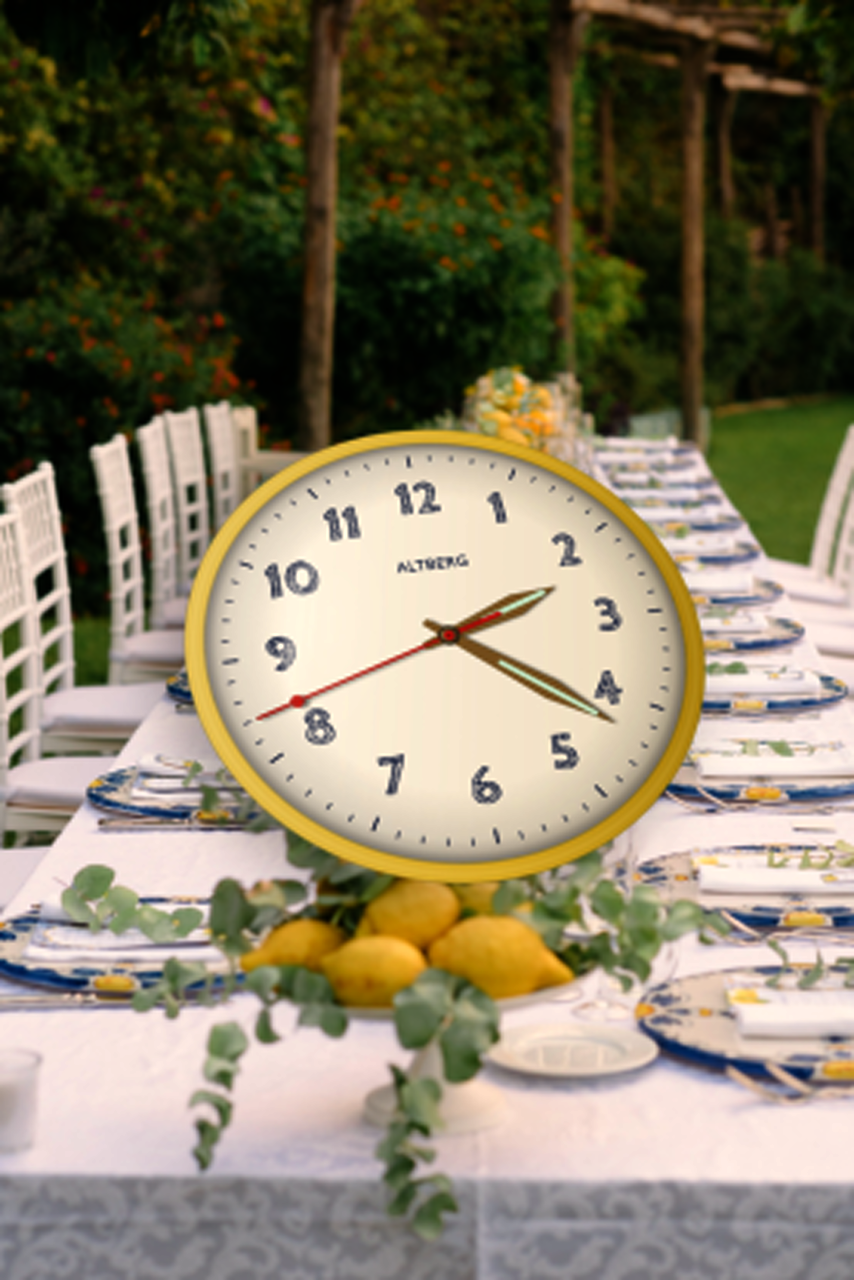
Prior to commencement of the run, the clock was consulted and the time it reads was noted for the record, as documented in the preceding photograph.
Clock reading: 2:21:42
